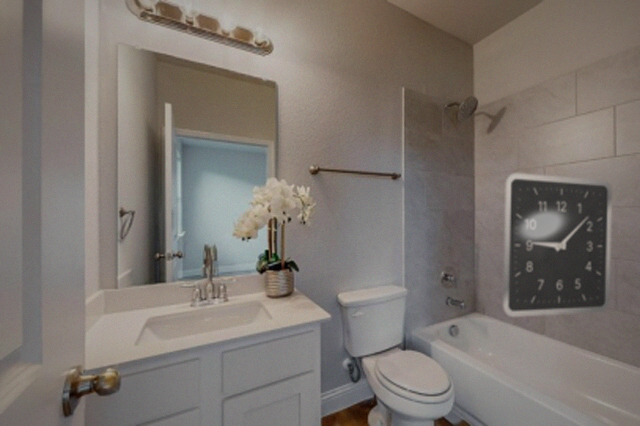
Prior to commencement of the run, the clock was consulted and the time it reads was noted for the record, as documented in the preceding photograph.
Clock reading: 9:08
